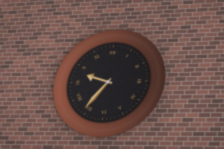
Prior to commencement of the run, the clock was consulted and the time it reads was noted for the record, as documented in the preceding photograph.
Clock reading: 9:36
